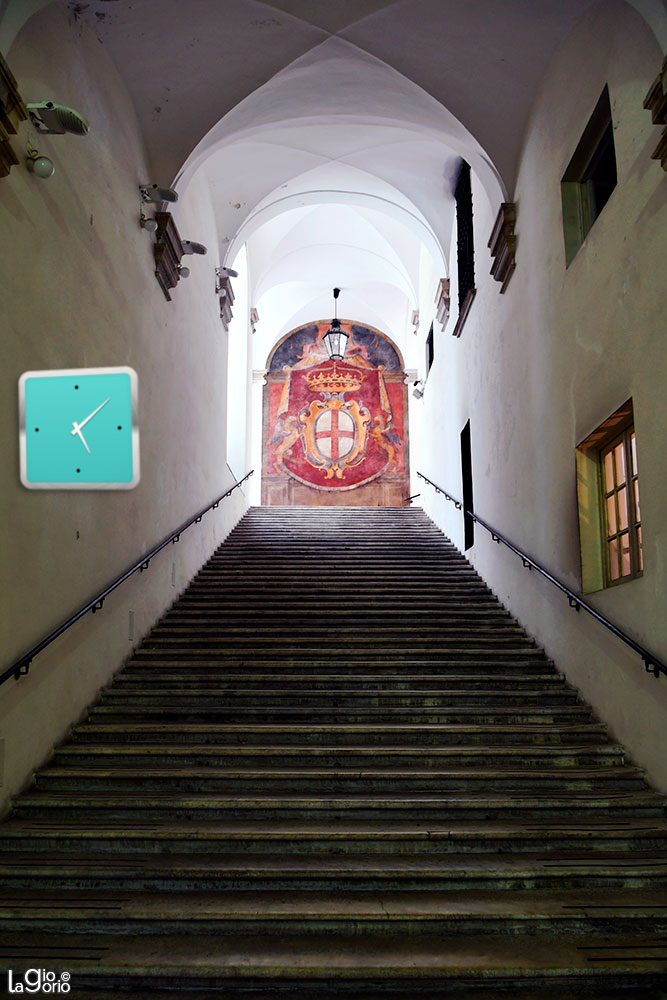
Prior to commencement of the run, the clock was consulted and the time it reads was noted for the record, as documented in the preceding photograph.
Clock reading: 5:08
